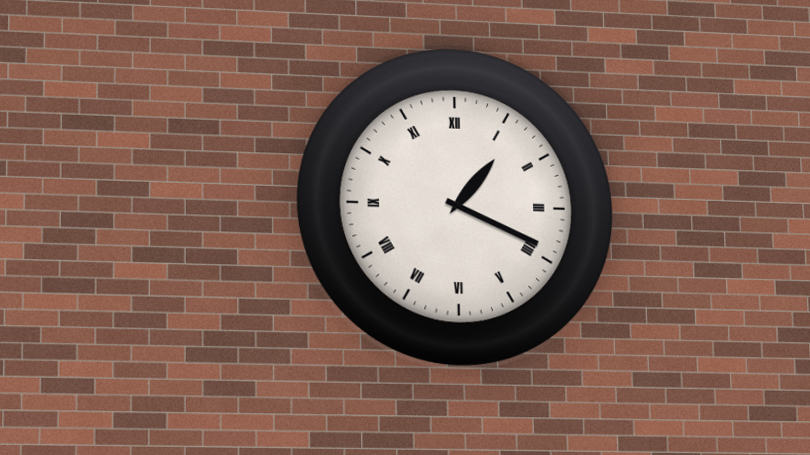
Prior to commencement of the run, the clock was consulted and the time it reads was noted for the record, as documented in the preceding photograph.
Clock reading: 1:19
